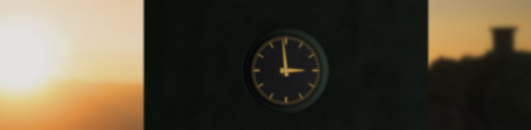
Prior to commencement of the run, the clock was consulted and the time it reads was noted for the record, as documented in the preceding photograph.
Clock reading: 2:59
